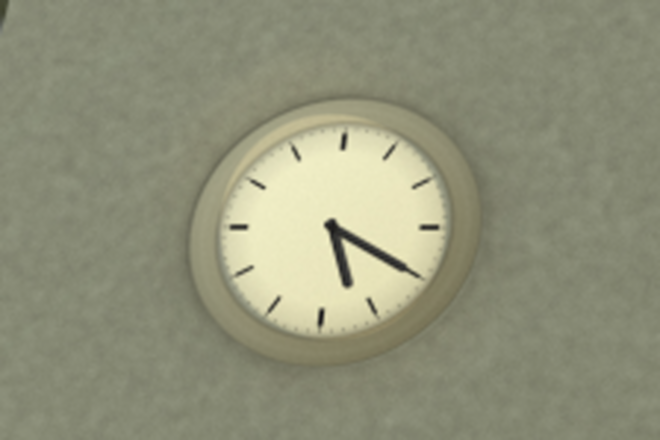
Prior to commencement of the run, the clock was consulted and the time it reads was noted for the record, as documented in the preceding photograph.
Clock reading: 5:20
